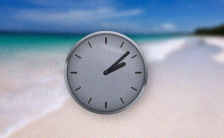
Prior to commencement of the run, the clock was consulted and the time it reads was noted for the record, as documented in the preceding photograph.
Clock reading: 2:08
